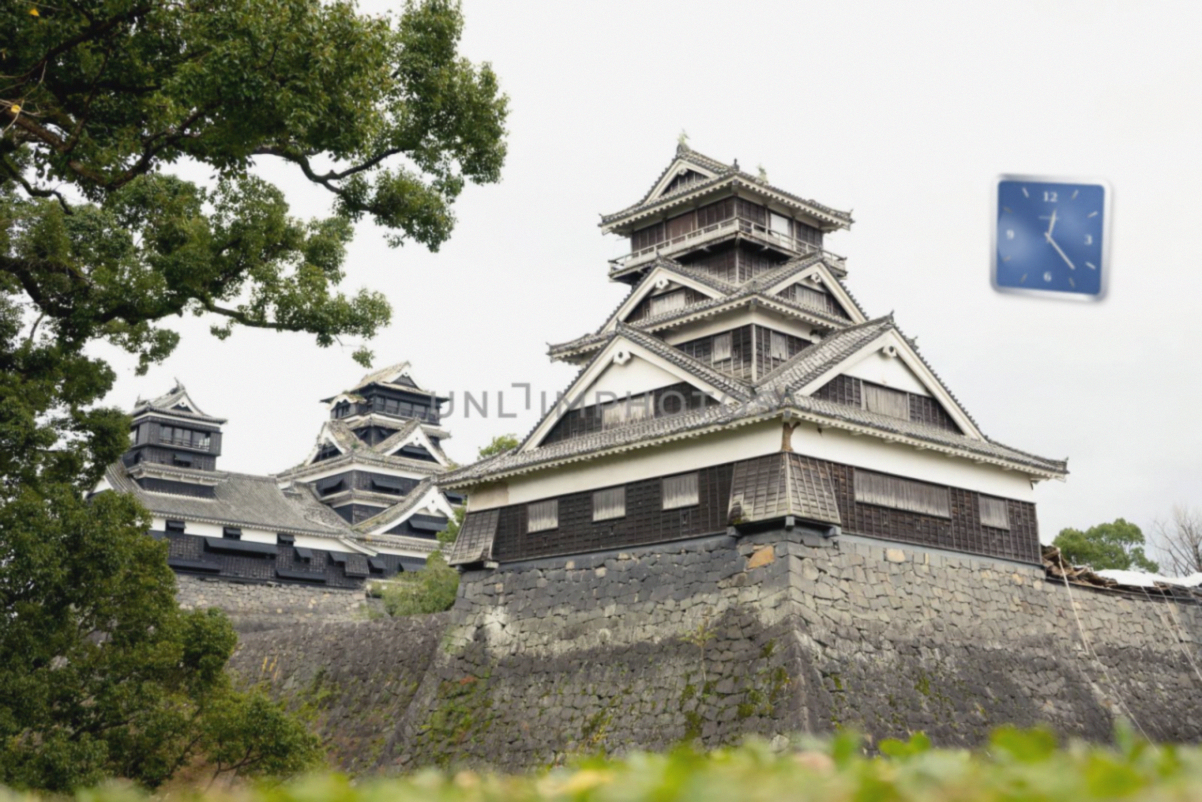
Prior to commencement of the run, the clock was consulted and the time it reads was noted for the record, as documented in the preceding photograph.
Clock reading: 12:23
